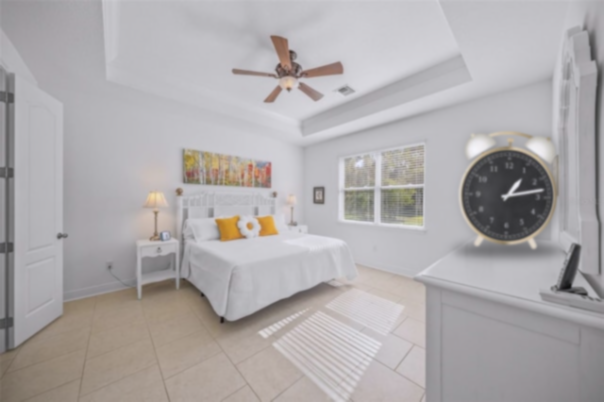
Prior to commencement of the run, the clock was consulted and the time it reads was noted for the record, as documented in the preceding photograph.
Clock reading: 1:13
